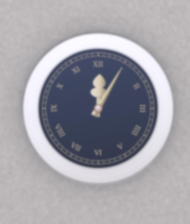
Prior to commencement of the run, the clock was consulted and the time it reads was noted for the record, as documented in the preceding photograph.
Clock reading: 12:05
